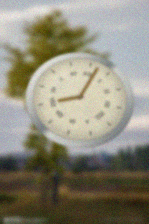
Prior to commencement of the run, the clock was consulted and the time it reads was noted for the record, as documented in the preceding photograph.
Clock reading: 8:02
